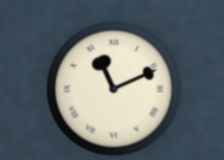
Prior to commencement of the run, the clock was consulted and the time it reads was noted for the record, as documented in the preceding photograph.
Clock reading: 11:11
